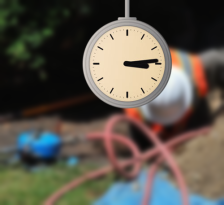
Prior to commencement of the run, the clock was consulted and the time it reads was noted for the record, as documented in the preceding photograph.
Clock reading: 3:14
